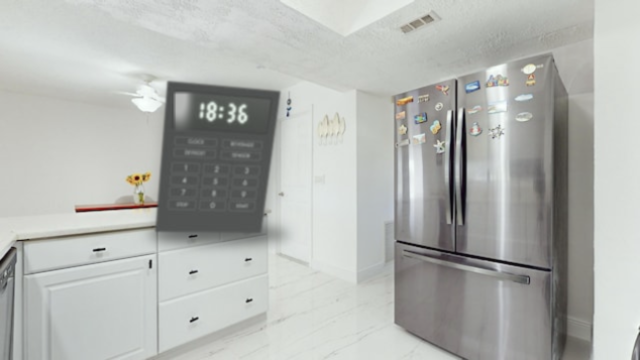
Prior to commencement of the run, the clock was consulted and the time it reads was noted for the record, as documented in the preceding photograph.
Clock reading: 18:36
